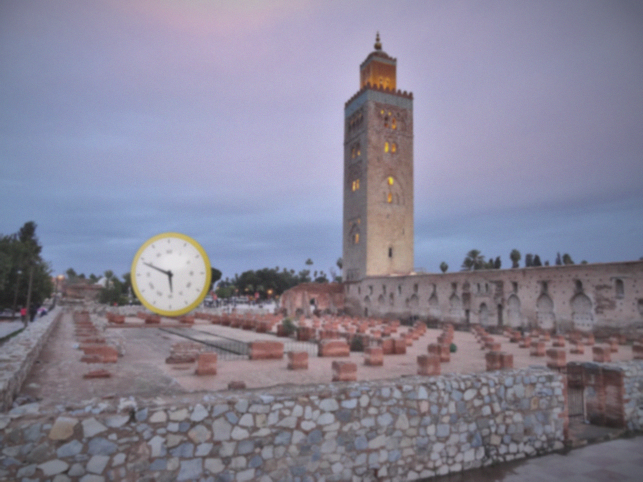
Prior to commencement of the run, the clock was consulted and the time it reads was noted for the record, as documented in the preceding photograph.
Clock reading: 5:49
